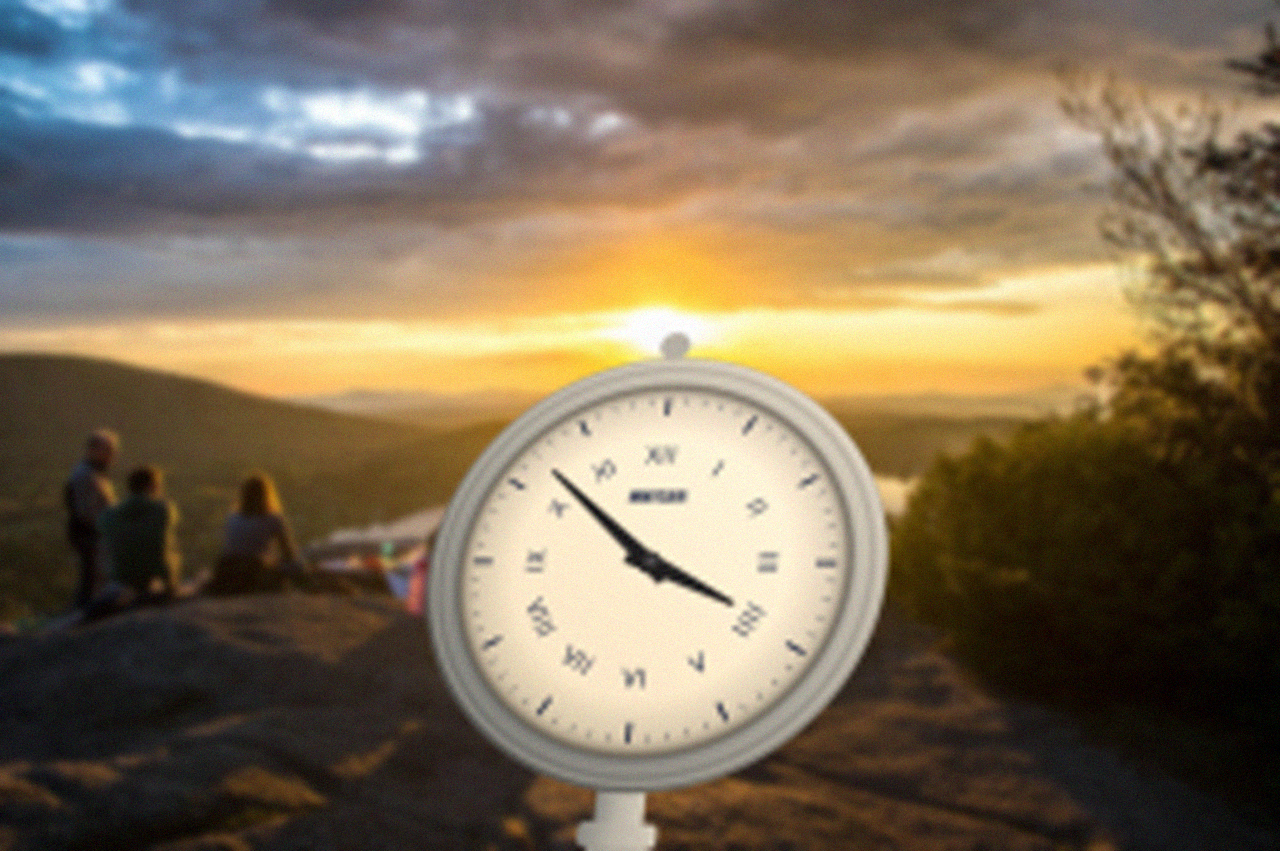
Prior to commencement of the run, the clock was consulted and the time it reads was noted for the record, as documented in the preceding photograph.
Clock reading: 3:52
